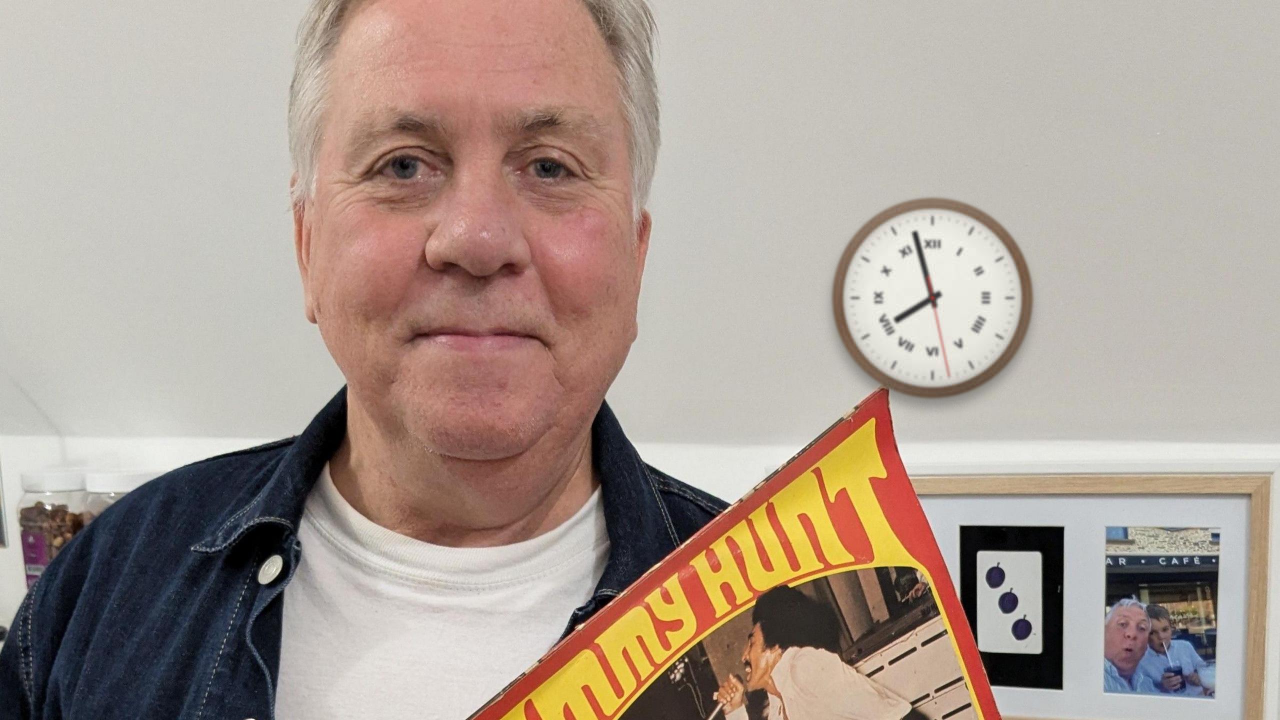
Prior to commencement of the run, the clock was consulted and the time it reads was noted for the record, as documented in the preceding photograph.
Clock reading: 7:57:28
